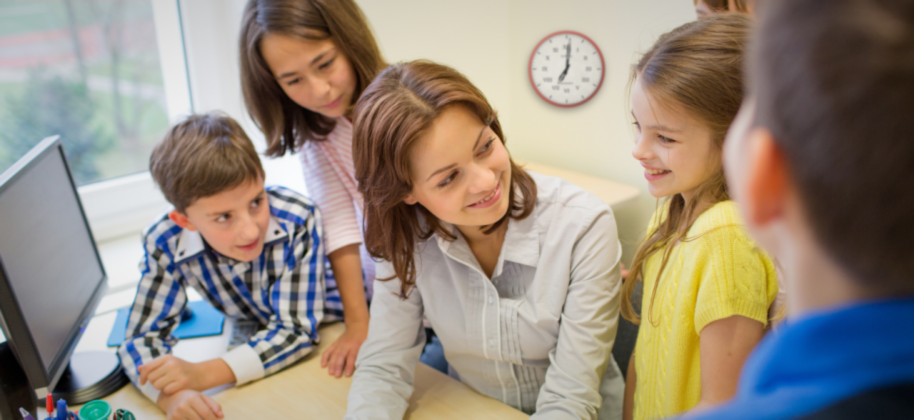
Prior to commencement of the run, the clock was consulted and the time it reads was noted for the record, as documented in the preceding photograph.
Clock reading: 7:01
